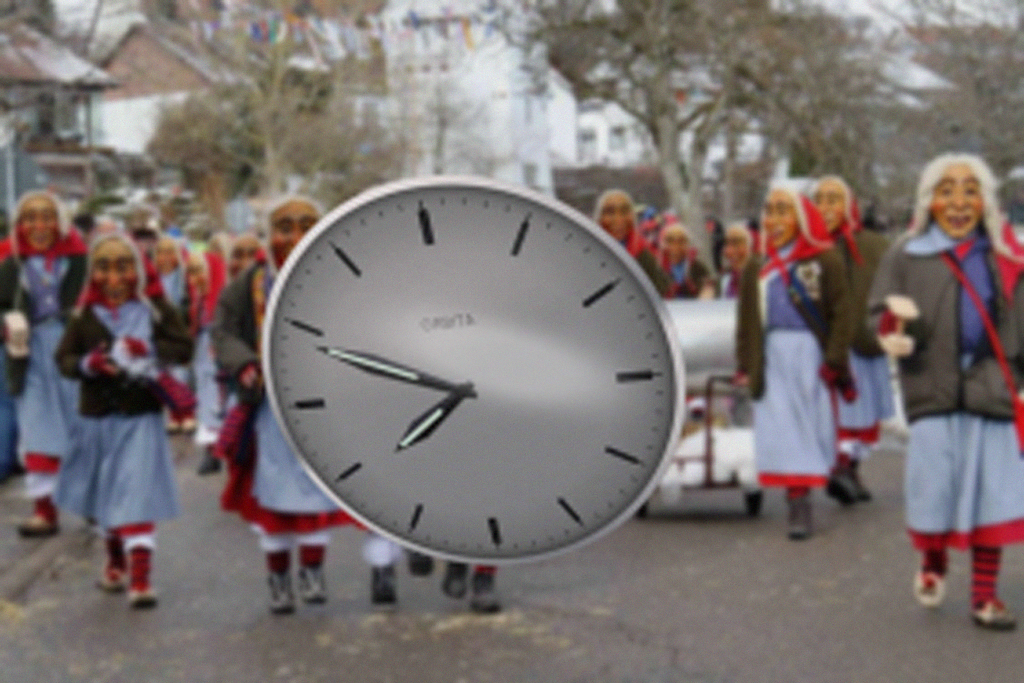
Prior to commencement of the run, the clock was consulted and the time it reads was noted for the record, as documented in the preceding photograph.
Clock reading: 7:49
